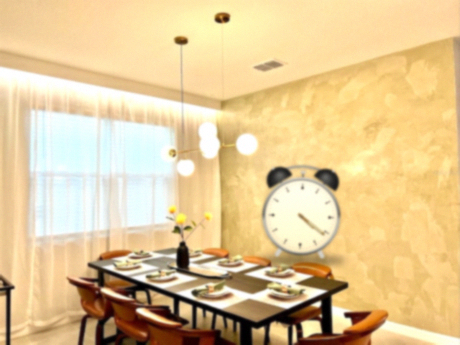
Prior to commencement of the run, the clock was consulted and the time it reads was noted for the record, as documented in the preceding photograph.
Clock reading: 4:21
